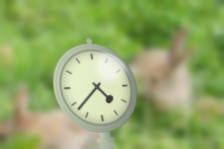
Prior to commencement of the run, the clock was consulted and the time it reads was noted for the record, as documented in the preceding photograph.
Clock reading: 4:38
